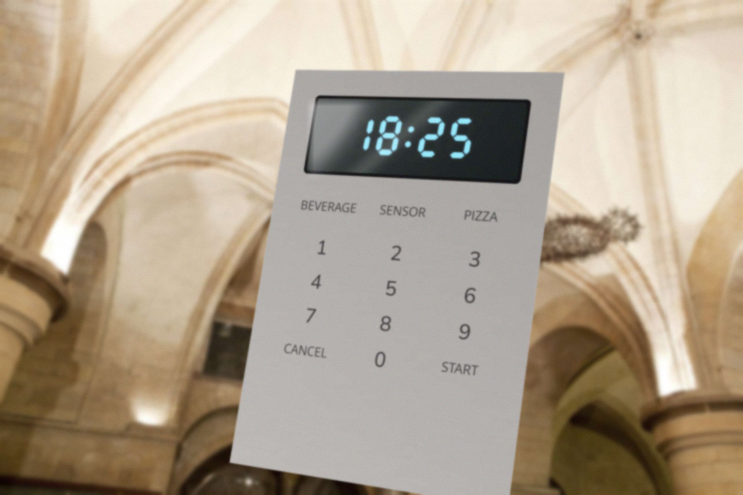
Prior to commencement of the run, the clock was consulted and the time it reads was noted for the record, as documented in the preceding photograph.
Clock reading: 18:25
